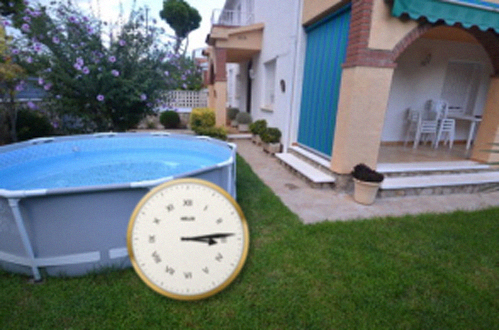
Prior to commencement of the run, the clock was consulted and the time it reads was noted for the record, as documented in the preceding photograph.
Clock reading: 3:14
